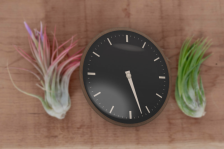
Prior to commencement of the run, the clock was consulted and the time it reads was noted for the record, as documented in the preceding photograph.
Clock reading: 5:27
